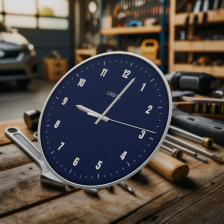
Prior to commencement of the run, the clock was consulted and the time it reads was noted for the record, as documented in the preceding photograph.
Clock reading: 9:02:14
